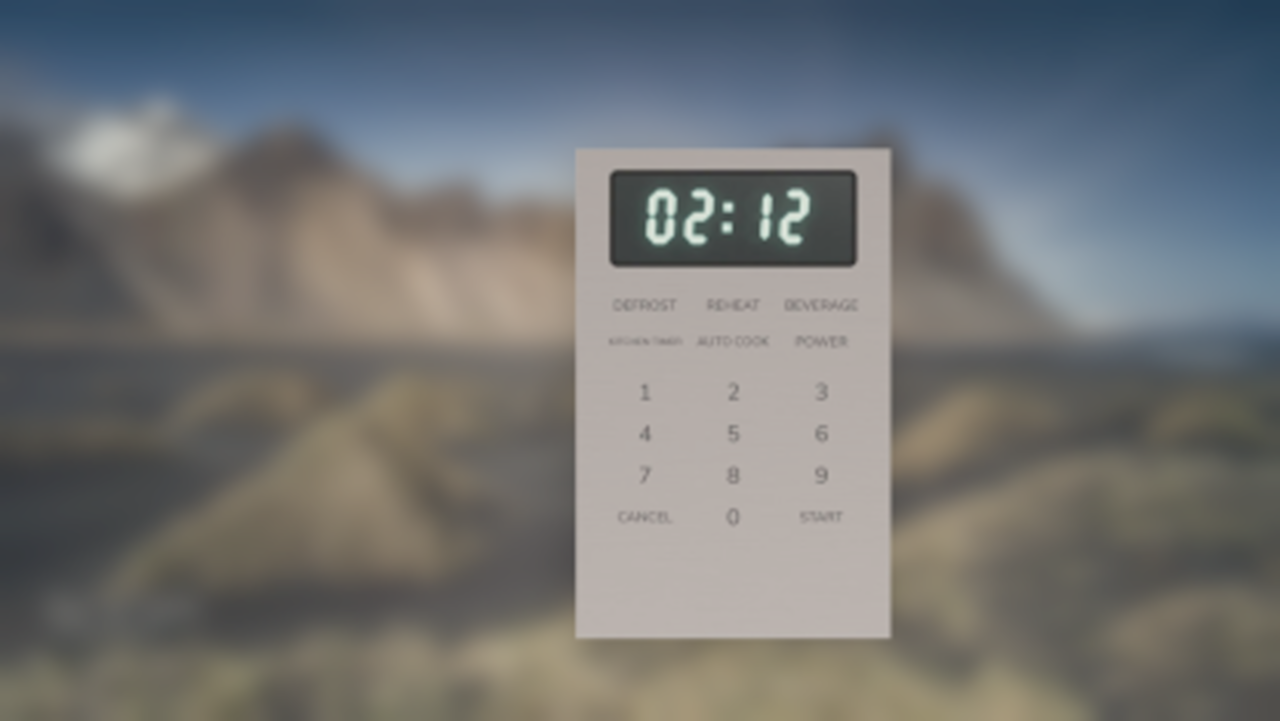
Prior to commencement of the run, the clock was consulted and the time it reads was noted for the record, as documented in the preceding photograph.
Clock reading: 2:12
